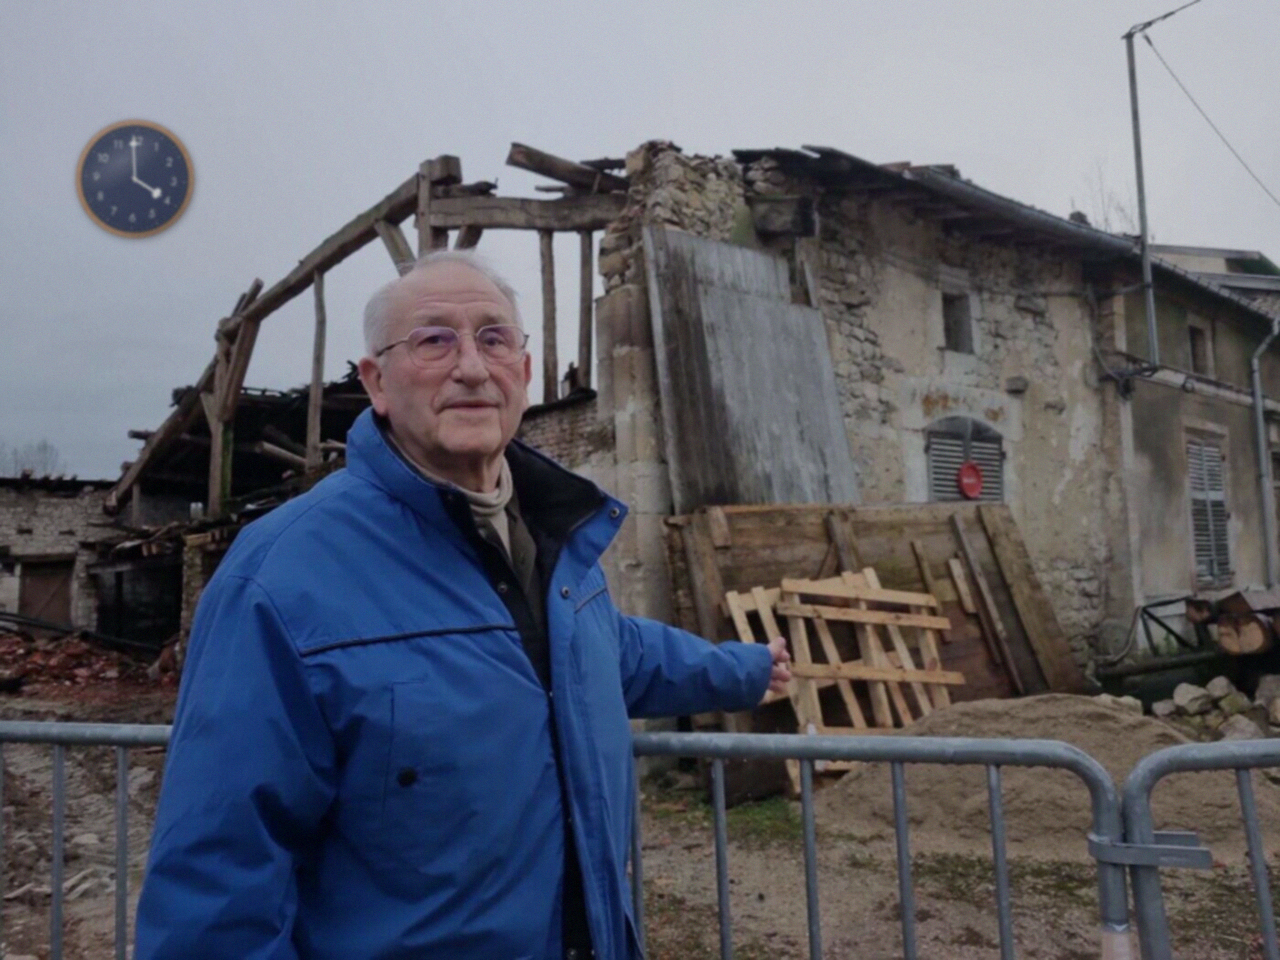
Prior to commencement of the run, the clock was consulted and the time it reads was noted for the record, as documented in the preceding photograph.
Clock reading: 3:59
